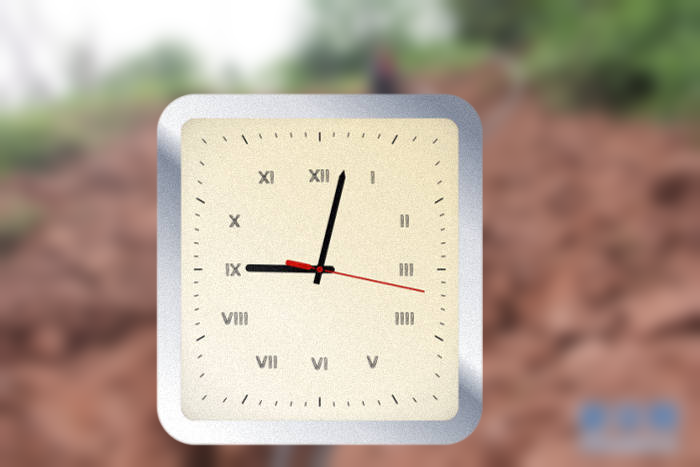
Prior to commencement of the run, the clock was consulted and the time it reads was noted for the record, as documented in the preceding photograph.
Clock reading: 9:02:17
